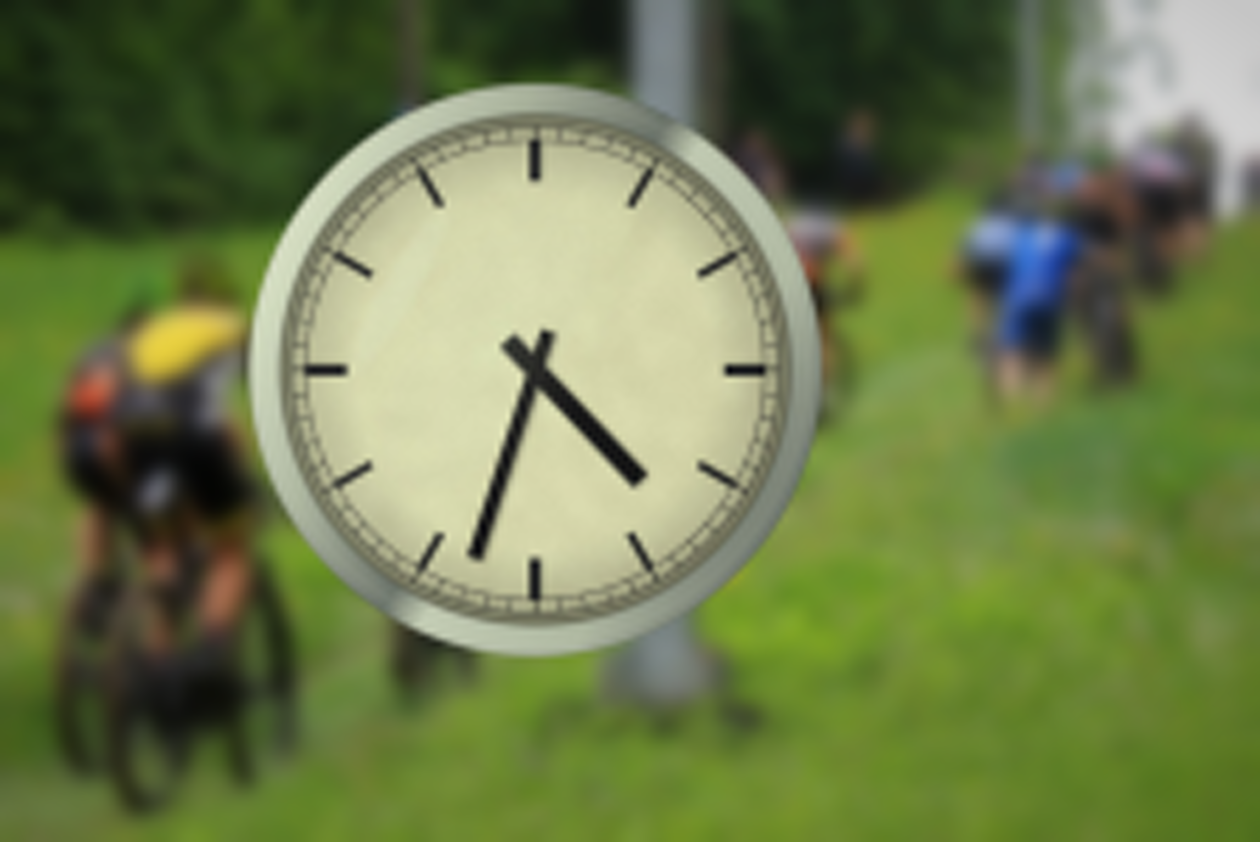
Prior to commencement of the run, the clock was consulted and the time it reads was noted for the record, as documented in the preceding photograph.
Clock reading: 4:33
